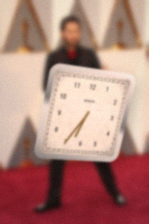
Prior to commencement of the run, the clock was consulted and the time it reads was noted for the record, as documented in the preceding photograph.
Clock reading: 6:35
